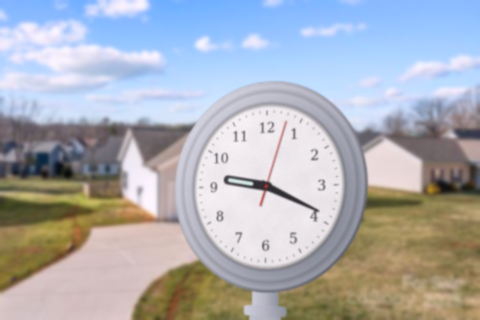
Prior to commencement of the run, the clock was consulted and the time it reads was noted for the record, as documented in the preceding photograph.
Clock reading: 9:19:03
